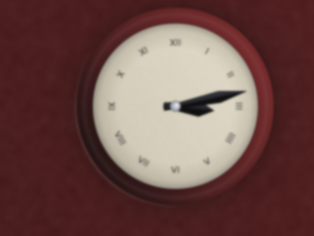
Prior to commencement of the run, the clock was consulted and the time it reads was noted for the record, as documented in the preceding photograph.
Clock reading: 3:13
